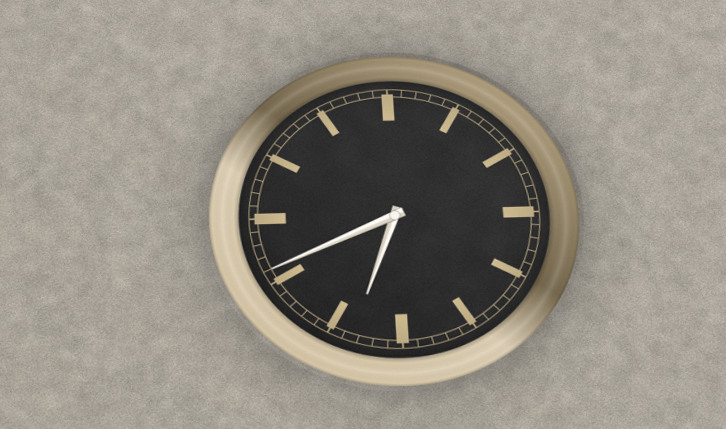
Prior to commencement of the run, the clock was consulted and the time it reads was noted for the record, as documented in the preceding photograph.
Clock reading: 6:41
